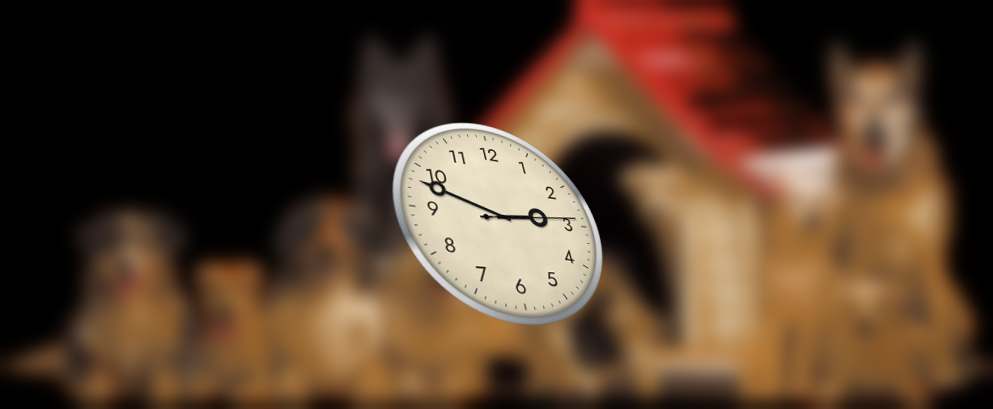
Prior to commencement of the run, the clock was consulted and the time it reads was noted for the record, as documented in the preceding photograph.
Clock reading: 2:48:14
